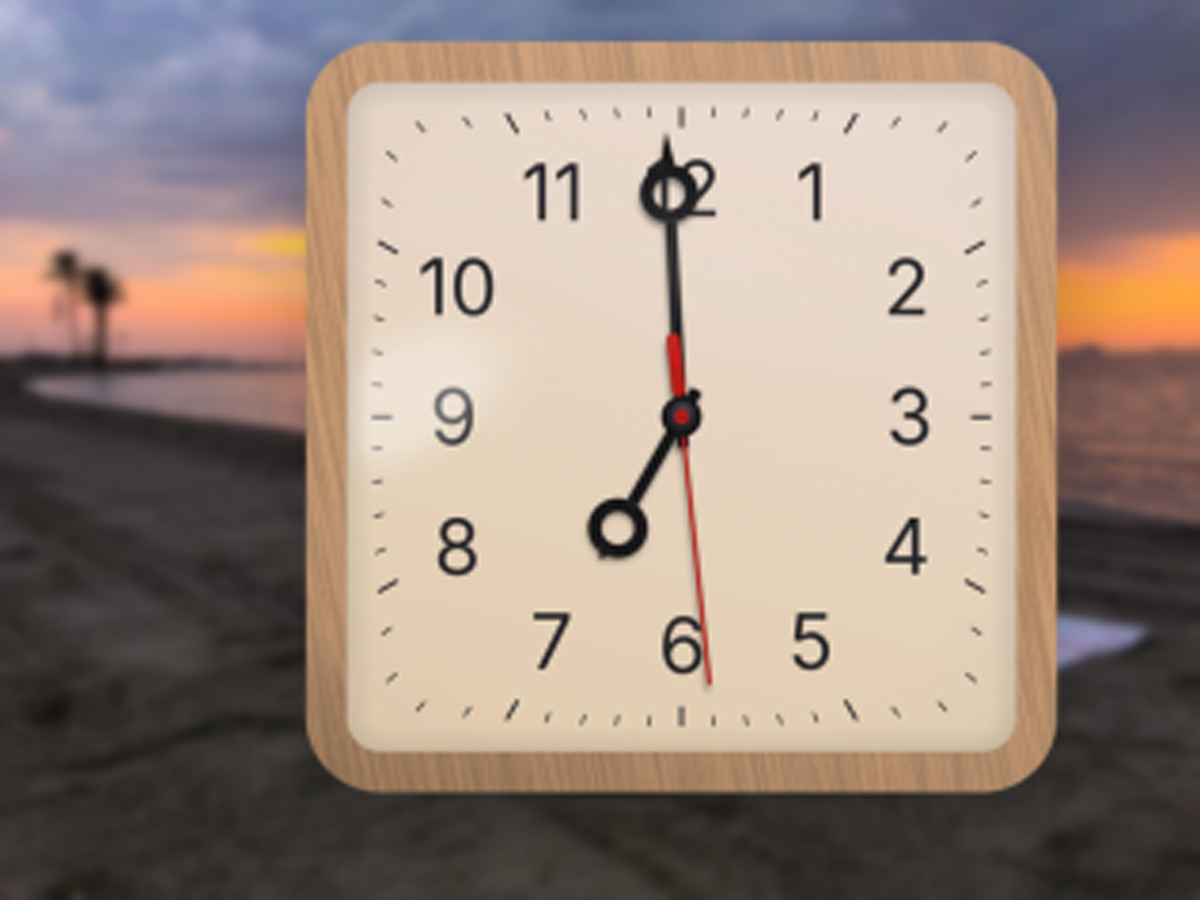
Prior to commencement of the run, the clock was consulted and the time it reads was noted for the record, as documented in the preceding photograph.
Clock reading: 6:59:29
